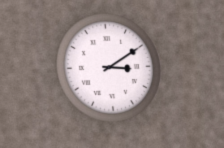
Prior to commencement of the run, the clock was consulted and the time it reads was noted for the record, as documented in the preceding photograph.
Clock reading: 3:10
